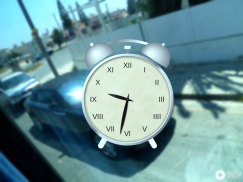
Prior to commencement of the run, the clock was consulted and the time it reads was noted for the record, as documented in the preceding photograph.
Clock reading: 9:32
